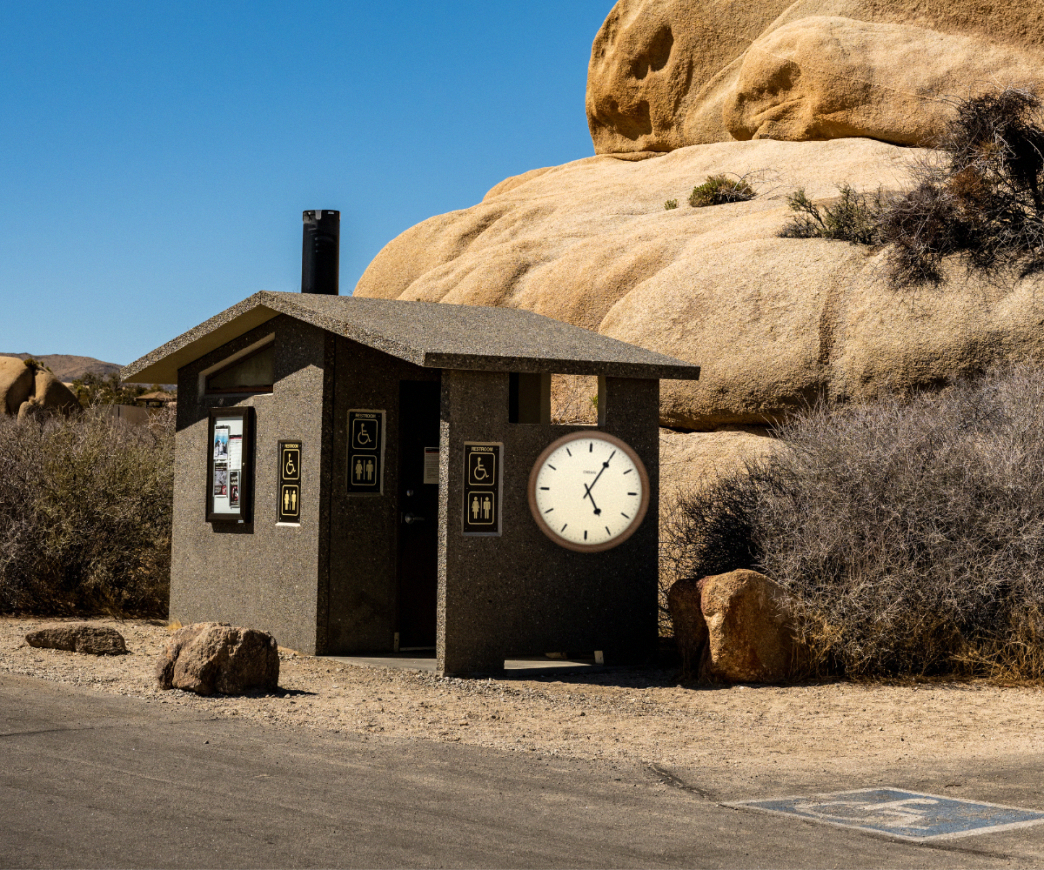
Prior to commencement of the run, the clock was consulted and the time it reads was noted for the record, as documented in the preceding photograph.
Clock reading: 5:05
